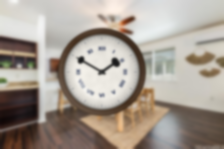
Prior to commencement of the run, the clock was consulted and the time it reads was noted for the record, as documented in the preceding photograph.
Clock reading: 1:50
